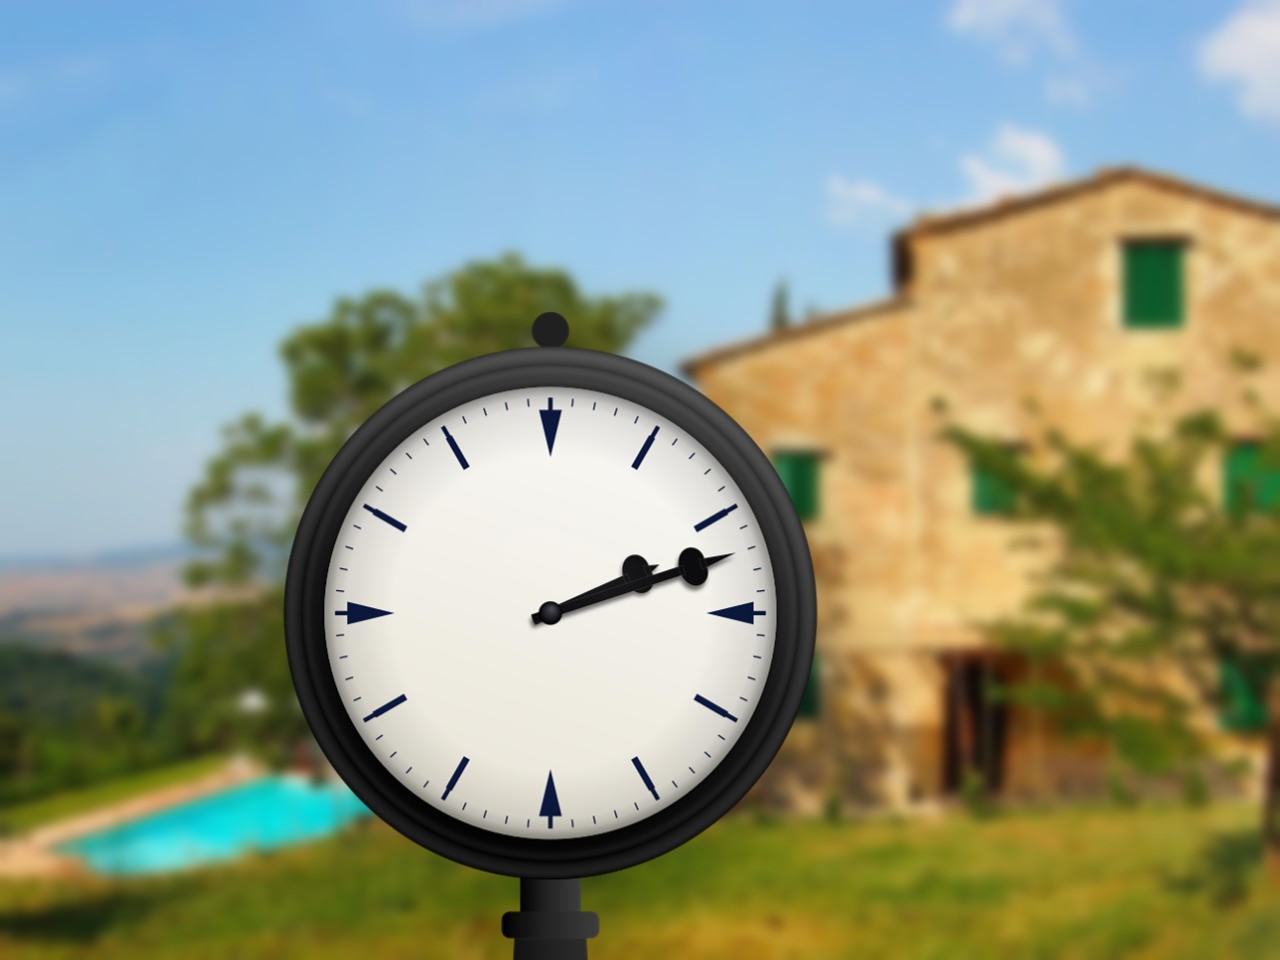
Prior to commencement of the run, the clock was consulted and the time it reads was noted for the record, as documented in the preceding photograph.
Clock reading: 2:12
